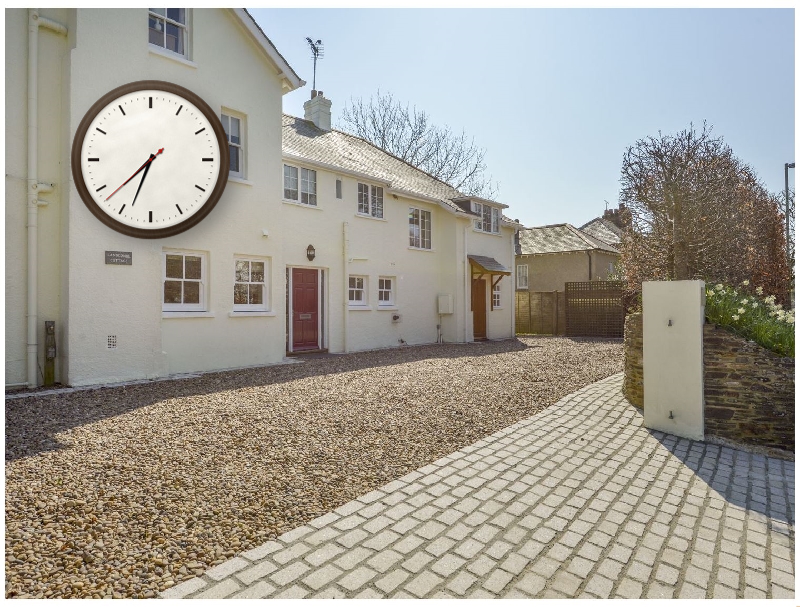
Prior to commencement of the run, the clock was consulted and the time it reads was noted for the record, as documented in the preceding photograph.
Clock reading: 7:33:38
